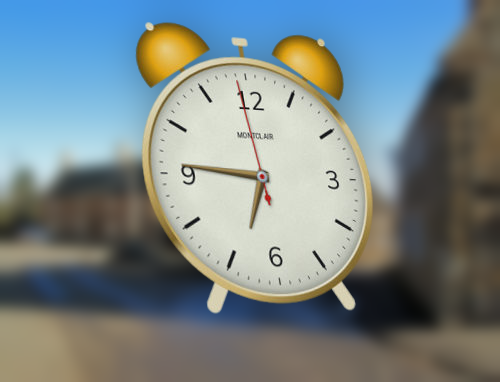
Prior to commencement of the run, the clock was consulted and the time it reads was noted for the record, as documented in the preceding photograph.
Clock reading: 6:45:59
